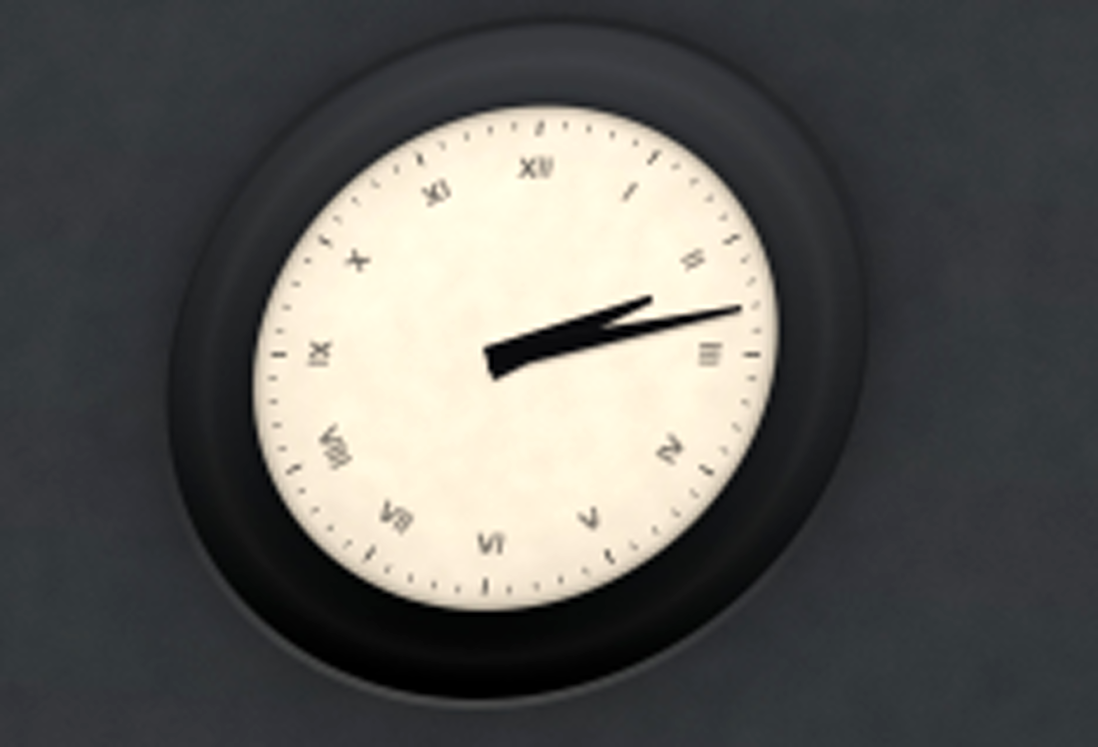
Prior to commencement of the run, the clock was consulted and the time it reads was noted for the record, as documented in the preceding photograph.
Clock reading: 2:13
